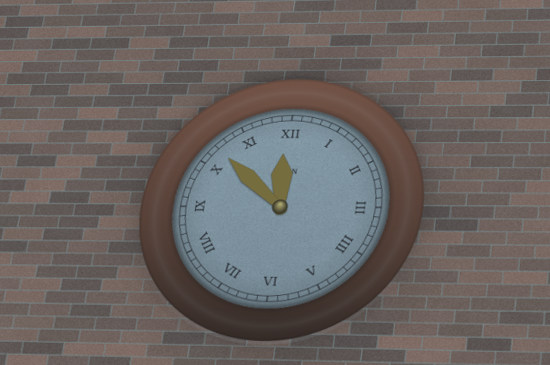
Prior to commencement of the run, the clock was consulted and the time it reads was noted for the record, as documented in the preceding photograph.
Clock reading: 11:52
